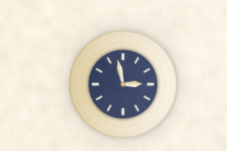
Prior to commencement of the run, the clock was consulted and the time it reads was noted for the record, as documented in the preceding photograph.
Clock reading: 2:58
